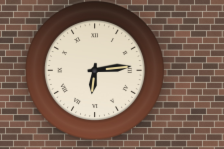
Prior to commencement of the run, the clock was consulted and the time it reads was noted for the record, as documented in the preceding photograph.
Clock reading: 6:14
